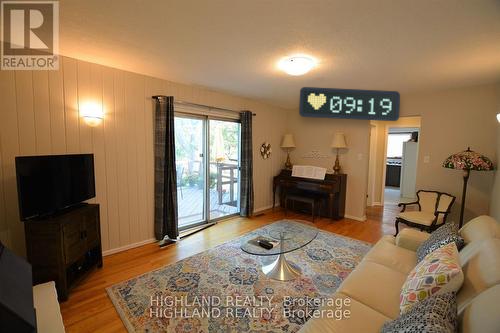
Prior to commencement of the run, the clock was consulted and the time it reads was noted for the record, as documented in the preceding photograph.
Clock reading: 9:19
